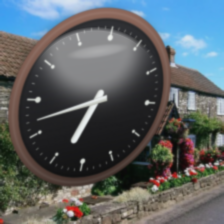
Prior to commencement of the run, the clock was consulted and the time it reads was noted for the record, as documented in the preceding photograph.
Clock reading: 6:42
